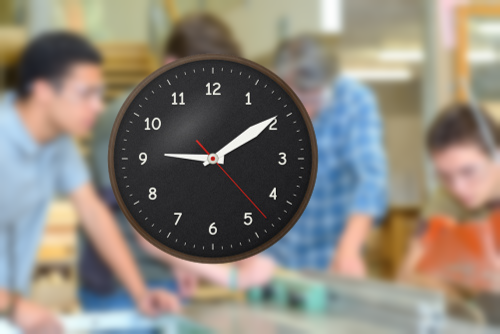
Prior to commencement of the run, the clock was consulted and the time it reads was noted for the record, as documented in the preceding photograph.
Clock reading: 9:09:23
